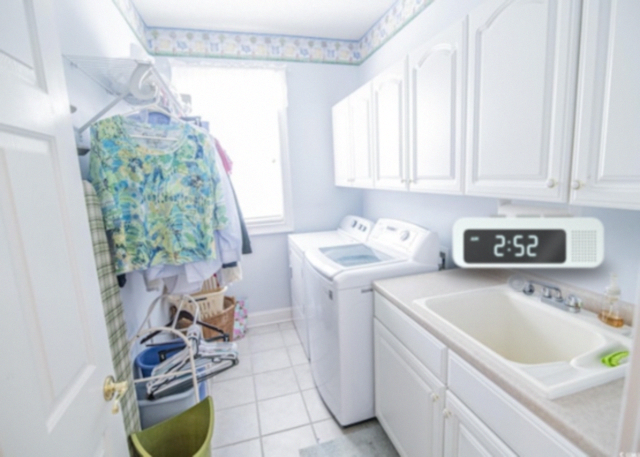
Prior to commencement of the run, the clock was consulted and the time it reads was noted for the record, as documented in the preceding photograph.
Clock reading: 2:52
